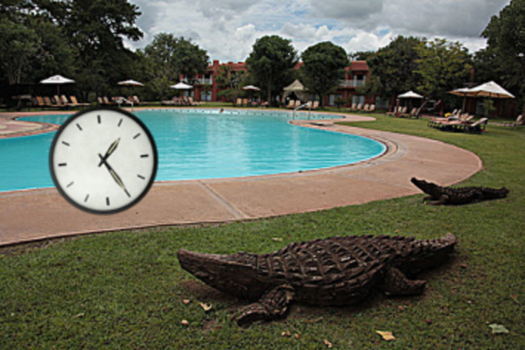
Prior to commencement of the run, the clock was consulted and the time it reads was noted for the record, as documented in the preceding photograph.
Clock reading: 1:25
